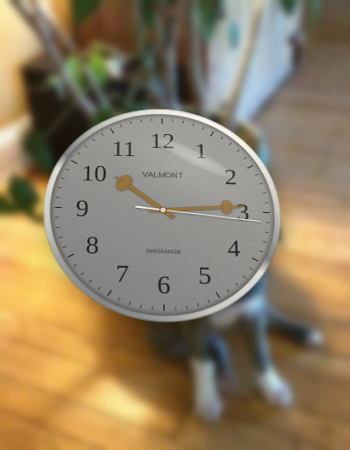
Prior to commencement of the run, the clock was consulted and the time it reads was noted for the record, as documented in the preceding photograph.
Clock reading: 10:14:16
